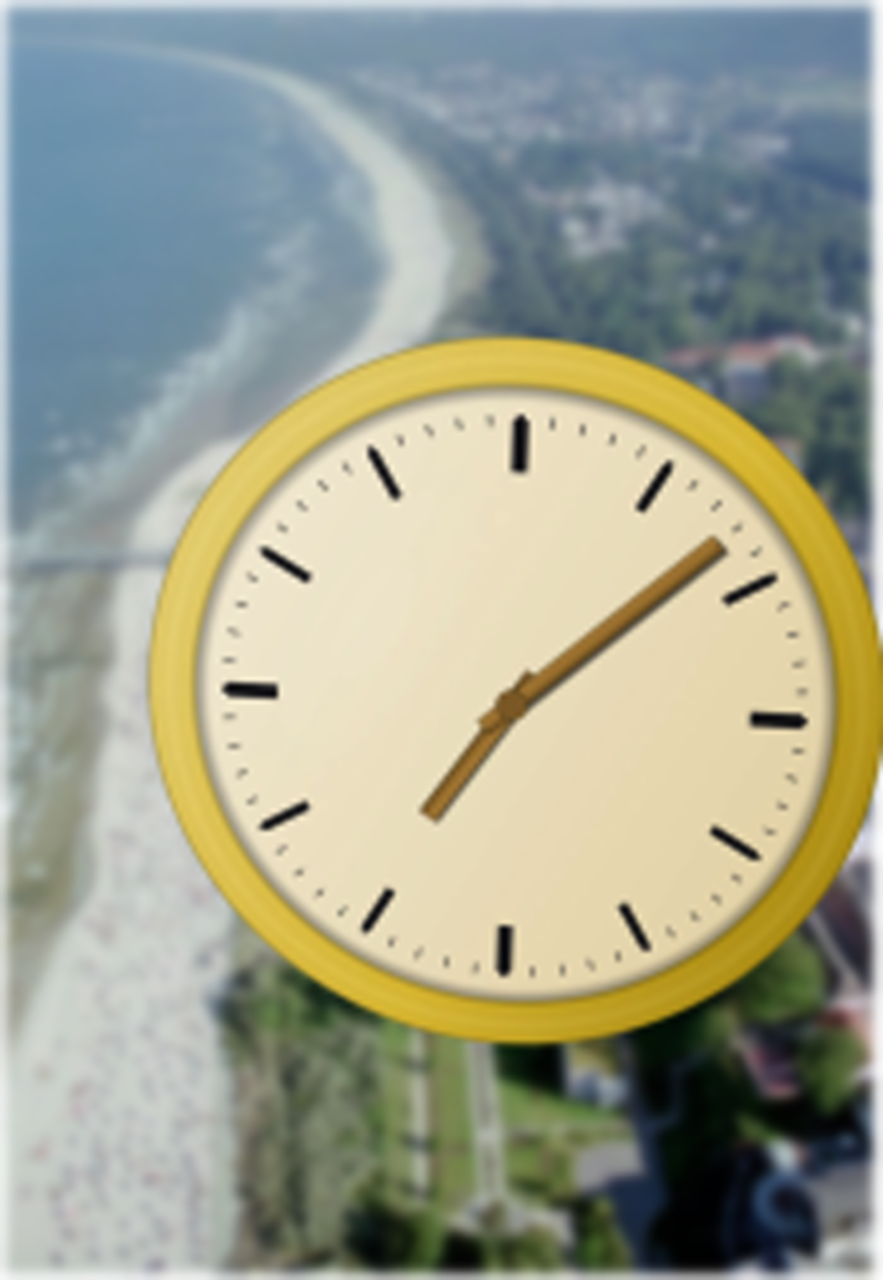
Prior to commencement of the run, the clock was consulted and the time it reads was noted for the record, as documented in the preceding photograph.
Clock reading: 7:08
